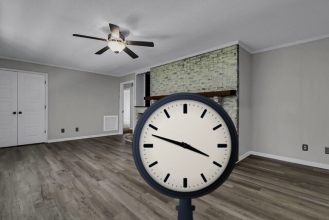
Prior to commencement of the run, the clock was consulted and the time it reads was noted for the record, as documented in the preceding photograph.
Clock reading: 3:48
